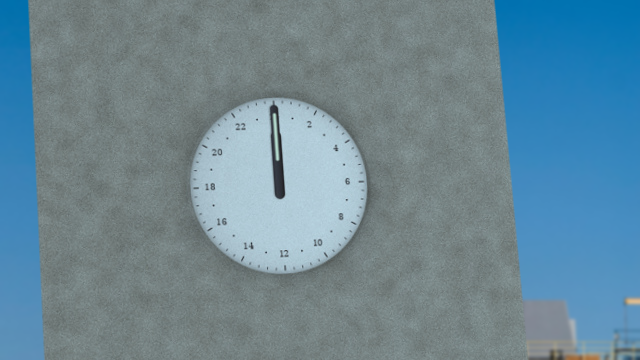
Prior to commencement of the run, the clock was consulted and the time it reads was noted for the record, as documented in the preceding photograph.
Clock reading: 0:00
